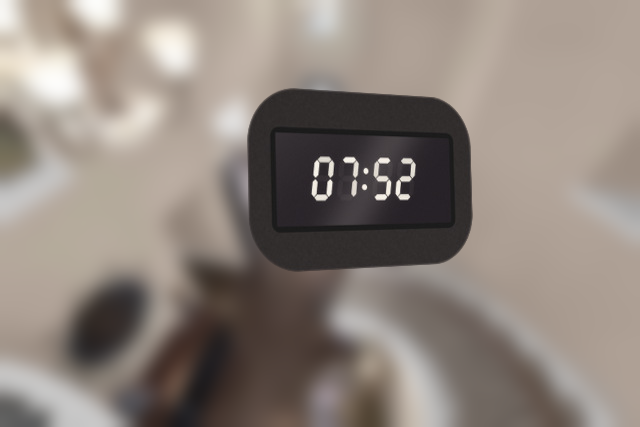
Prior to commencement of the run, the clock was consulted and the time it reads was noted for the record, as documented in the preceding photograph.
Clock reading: 7:52
